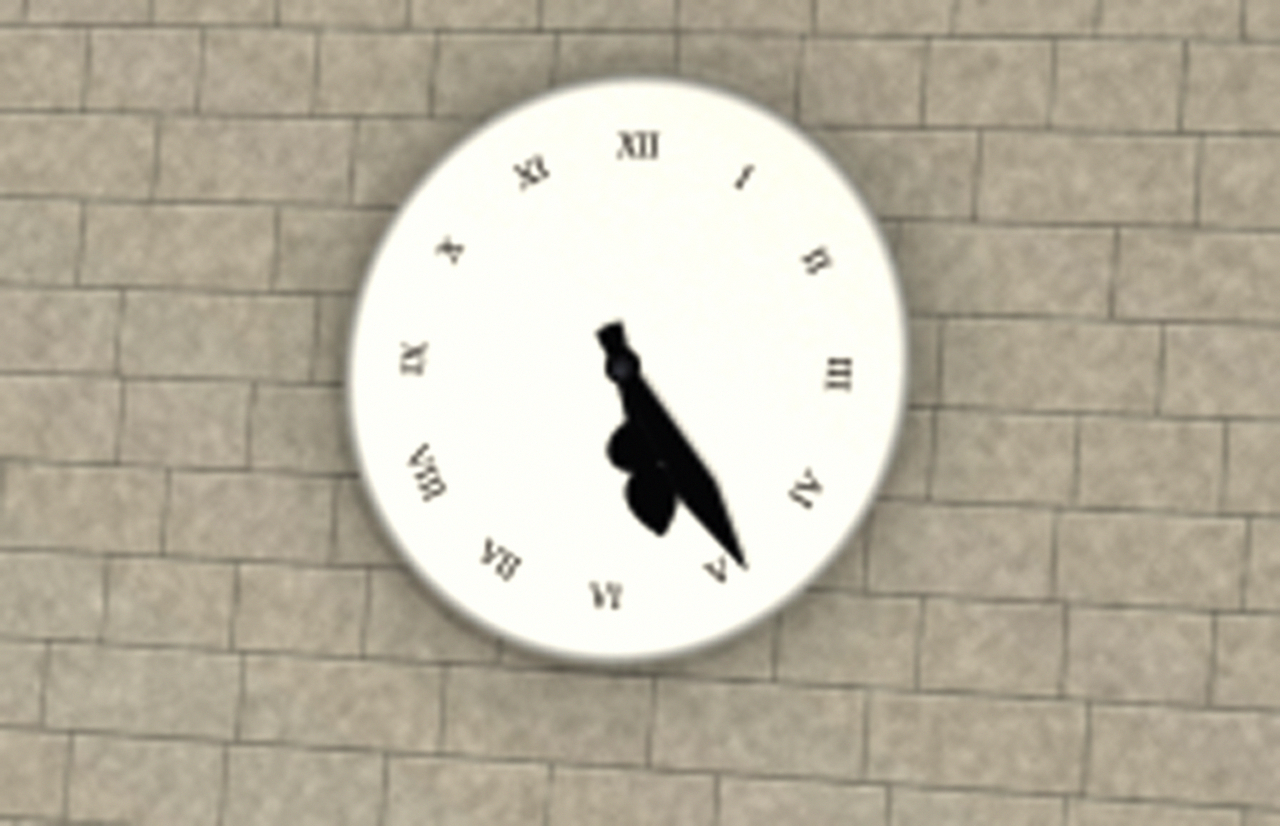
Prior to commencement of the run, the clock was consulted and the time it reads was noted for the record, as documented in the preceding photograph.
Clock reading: 5:24
